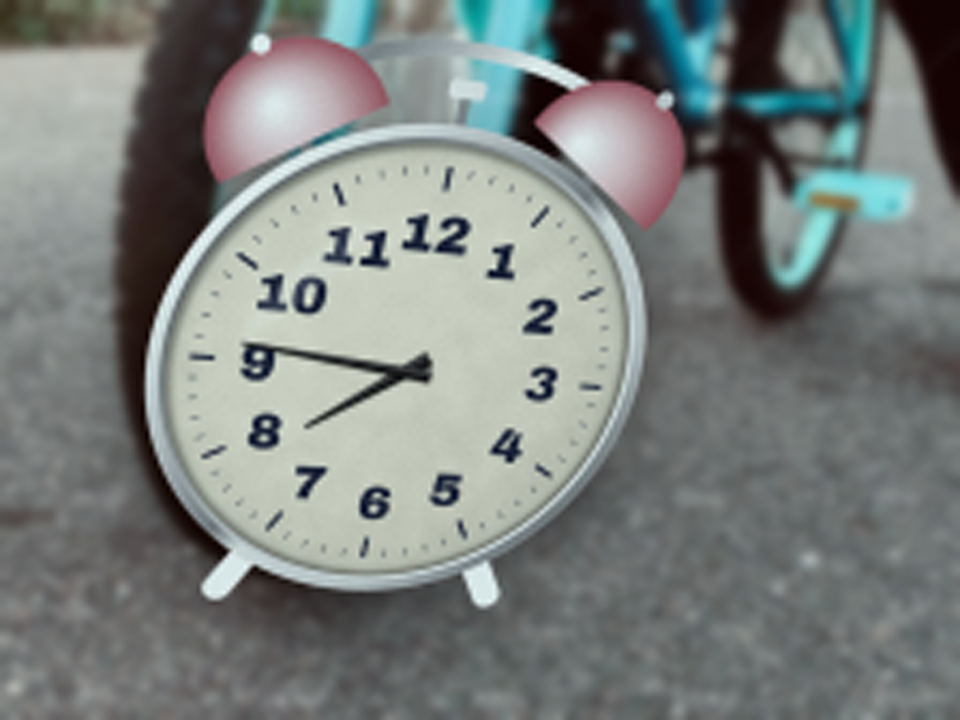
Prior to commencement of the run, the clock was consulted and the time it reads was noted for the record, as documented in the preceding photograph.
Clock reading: 7:46
